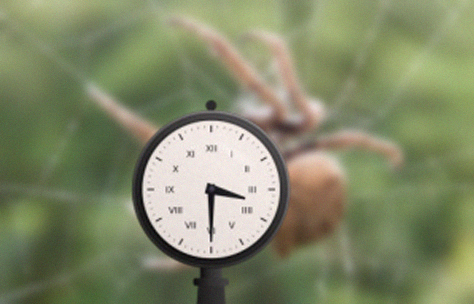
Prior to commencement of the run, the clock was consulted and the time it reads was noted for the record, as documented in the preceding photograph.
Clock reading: 3:30
